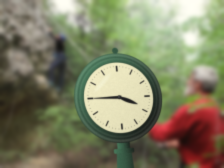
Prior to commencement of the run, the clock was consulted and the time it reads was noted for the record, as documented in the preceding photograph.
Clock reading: 3:45
